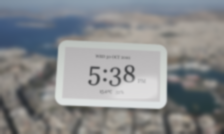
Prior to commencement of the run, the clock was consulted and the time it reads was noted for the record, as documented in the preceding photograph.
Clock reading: 5:38
